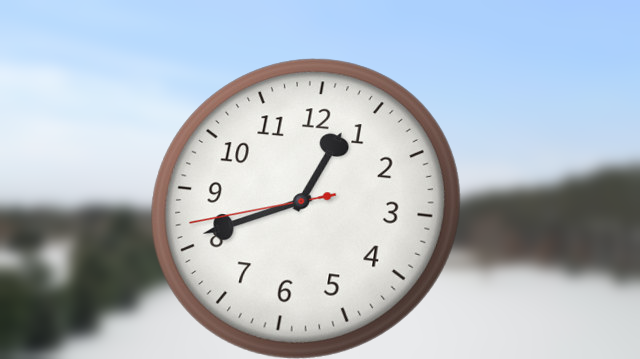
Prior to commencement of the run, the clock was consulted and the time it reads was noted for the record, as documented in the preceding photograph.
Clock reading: 12:40:42
